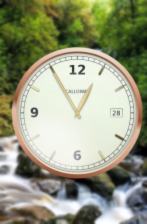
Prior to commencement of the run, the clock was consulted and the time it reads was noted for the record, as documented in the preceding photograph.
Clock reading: 12:55
